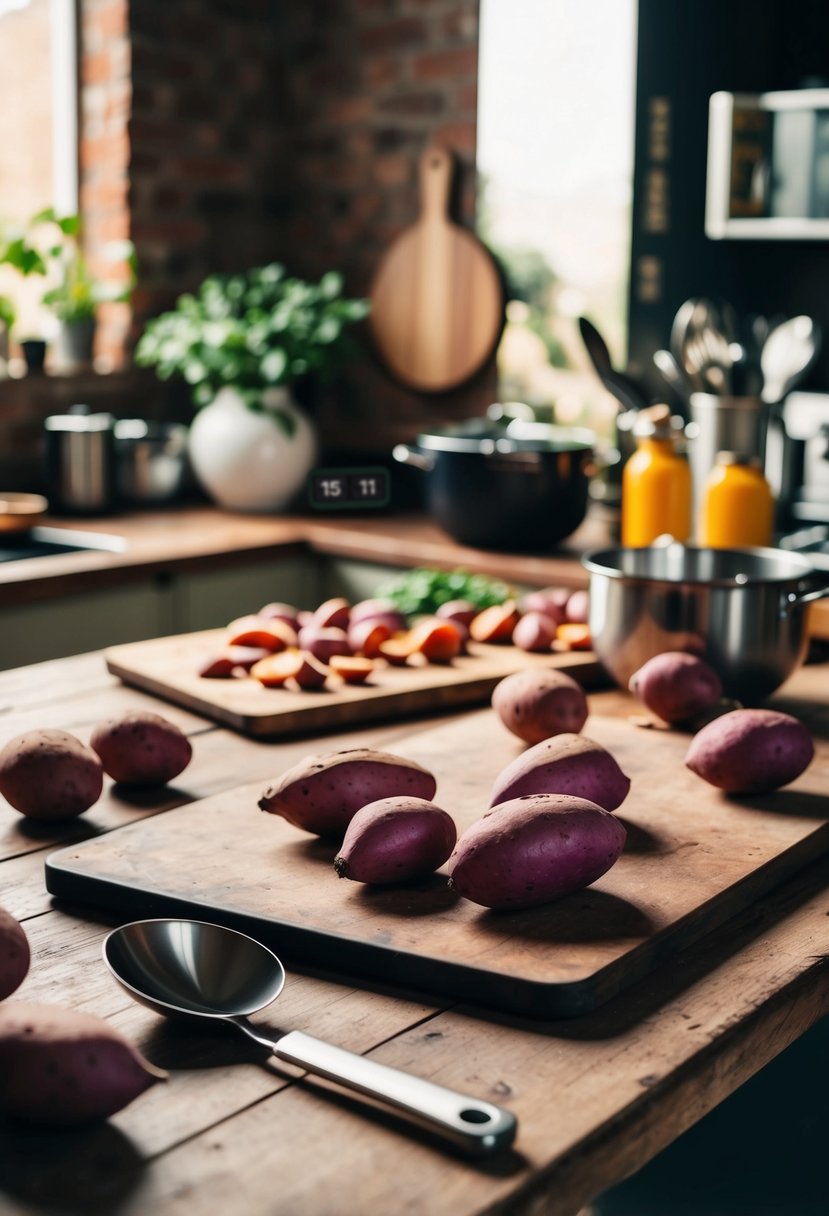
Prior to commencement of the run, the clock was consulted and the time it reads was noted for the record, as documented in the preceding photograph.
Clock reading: 15:11
